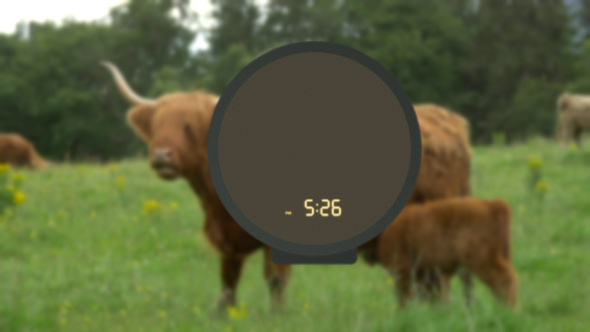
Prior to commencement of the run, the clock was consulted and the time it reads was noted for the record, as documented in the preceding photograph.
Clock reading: 5:26
